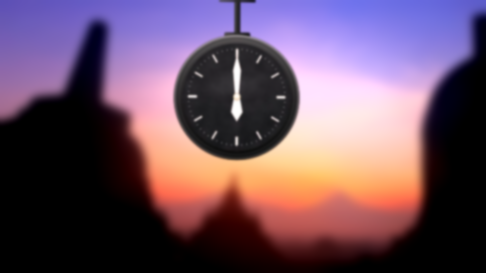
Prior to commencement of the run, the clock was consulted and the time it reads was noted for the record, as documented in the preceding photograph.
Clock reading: 6:00
